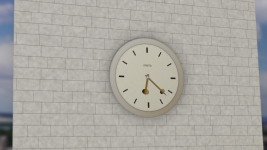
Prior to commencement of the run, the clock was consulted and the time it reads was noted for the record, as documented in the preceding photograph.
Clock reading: 6:22
